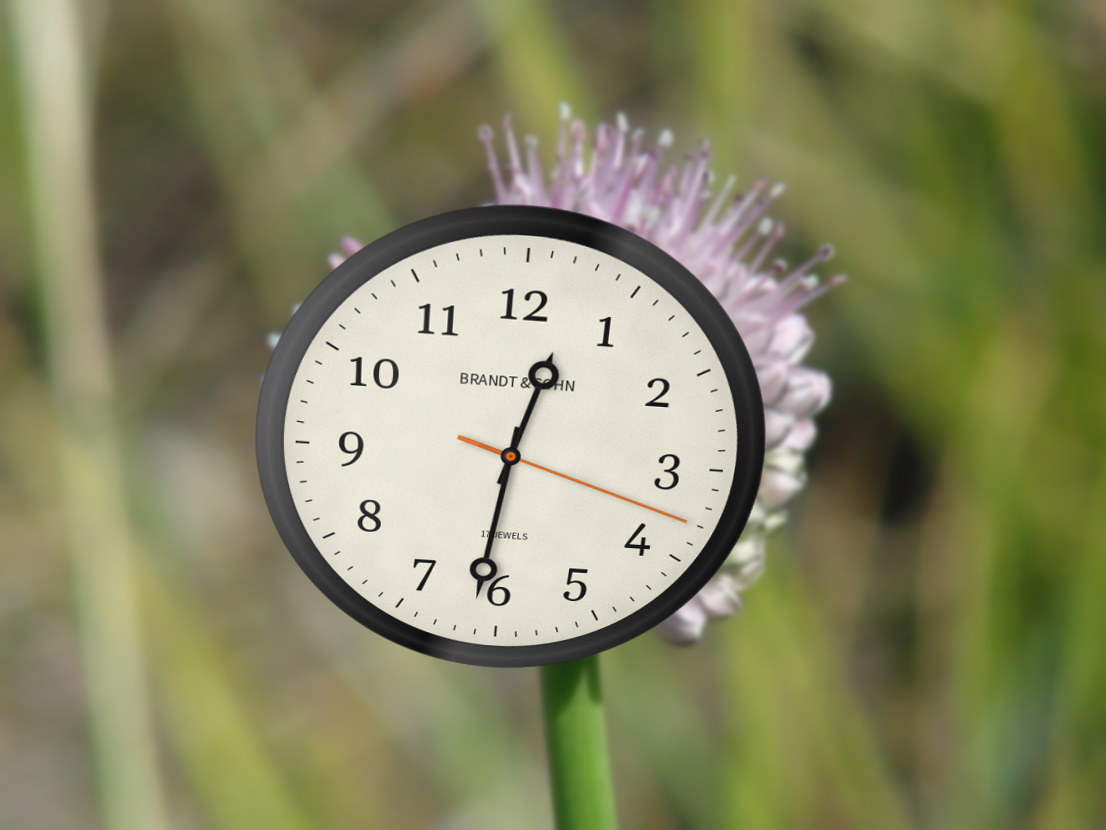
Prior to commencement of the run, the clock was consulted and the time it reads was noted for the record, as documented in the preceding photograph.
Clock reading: 12:31:18
